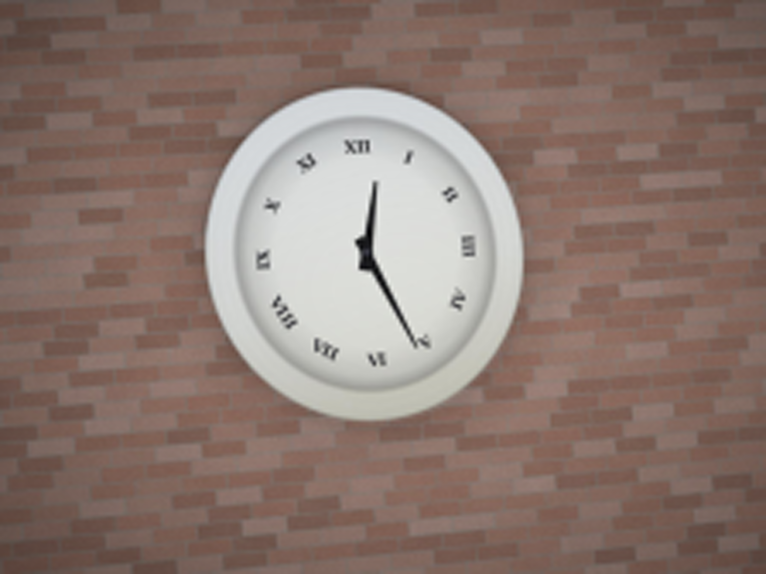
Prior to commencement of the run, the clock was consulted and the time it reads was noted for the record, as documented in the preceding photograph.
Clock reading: 12:26
